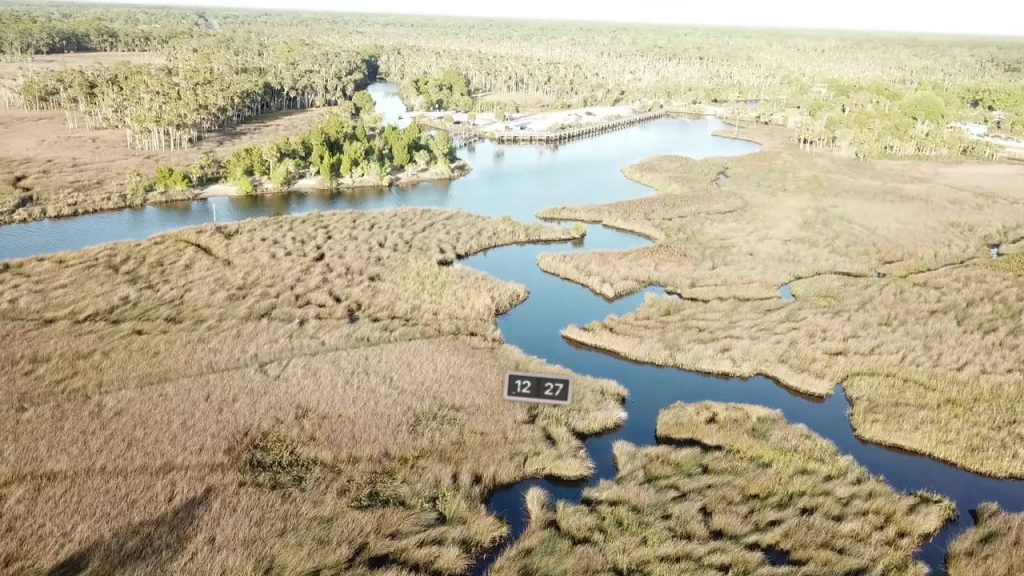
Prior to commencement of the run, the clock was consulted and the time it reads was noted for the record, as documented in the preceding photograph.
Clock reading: 12:27
